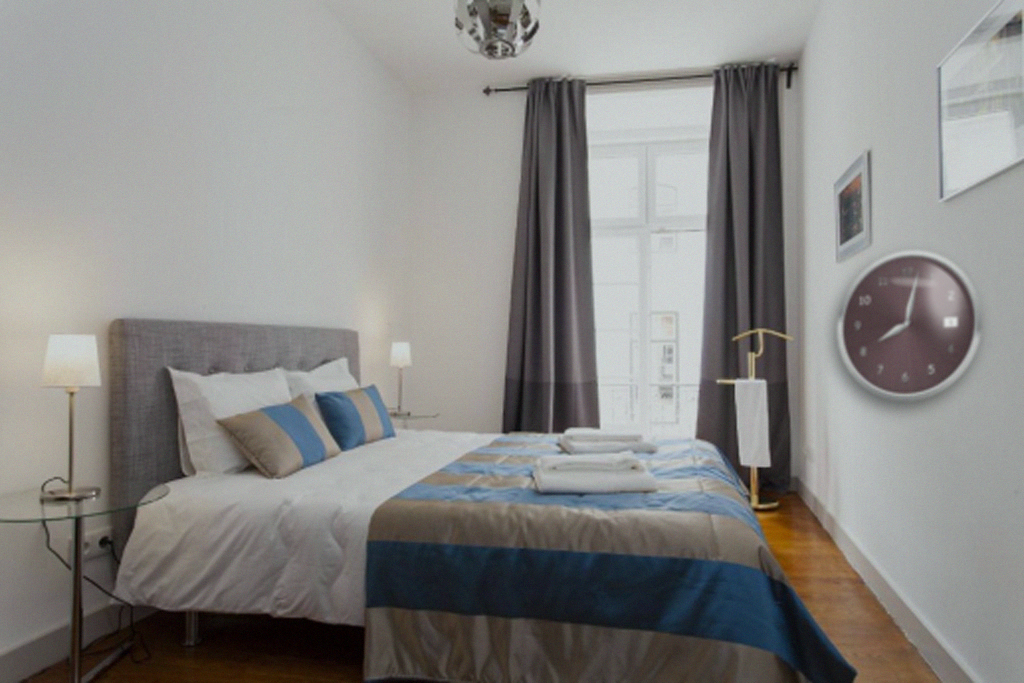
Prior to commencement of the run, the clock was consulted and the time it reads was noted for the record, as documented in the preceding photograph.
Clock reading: 8:02
